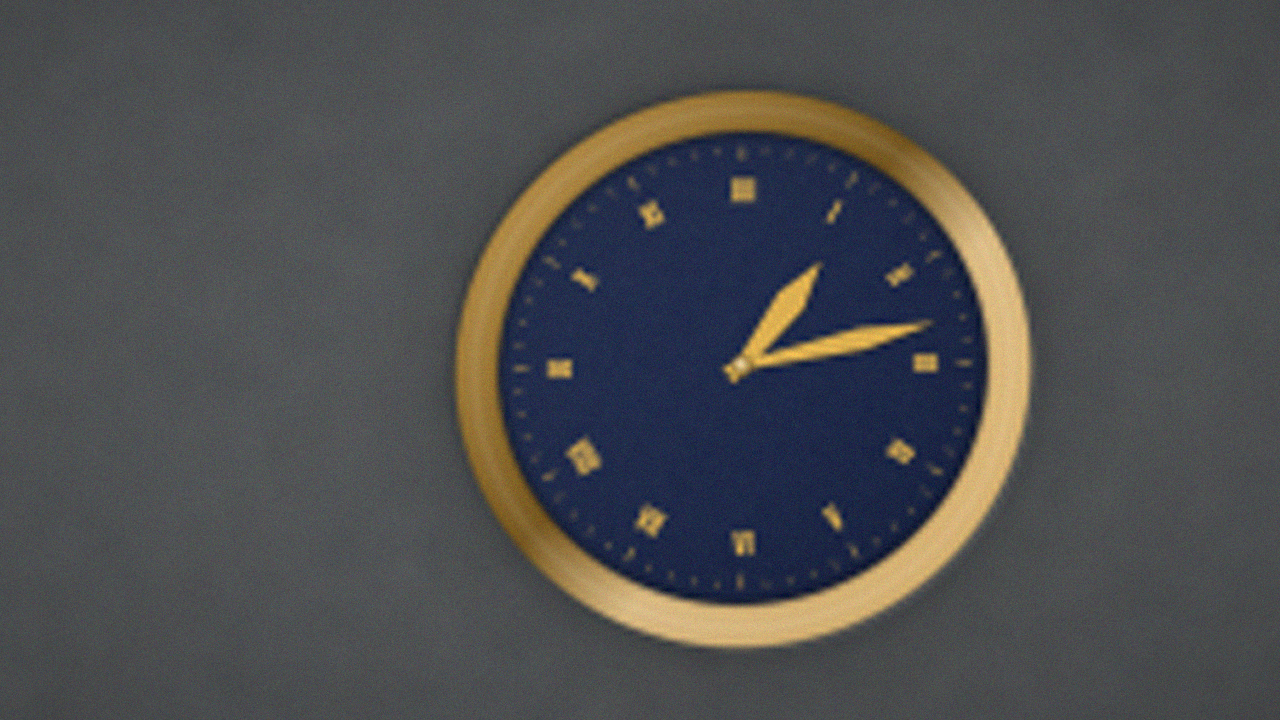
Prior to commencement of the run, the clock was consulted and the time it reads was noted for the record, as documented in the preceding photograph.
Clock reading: 1:13
